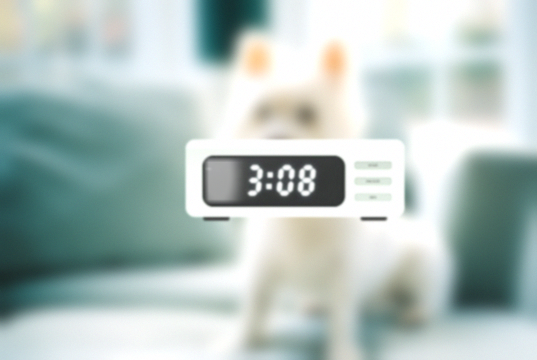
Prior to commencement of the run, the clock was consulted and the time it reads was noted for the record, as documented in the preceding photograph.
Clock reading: 3:08
